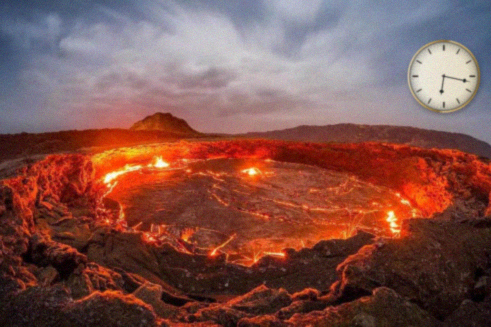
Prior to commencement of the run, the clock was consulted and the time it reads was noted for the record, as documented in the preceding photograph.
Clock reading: 6:17
